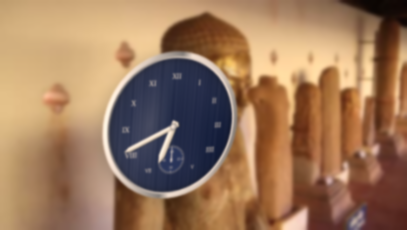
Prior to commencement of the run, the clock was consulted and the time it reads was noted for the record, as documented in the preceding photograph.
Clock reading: 6:41
